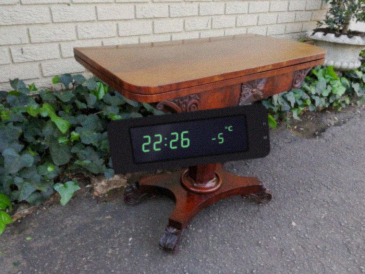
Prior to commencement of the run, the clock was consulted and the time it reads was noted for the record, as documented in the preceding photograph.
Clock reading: 22:26
